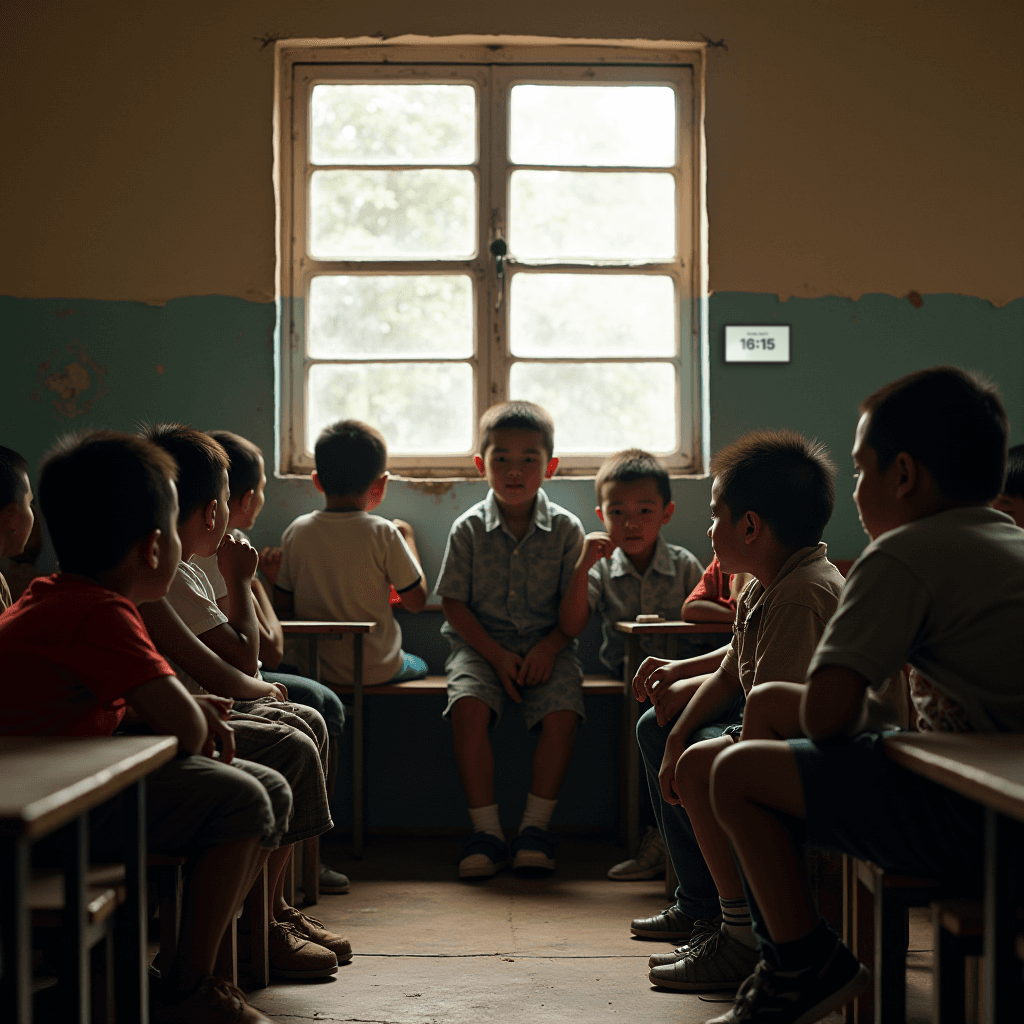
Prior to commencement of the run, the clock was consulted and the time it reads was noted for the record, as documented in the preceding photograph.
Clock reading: 16:15
